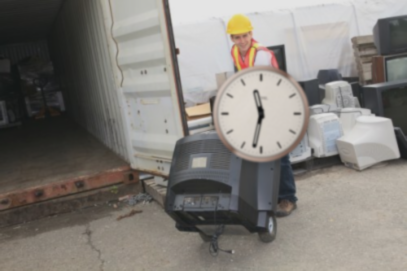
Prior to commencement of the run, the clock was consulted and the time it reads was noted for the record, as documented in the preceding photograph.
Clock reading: 11:32
